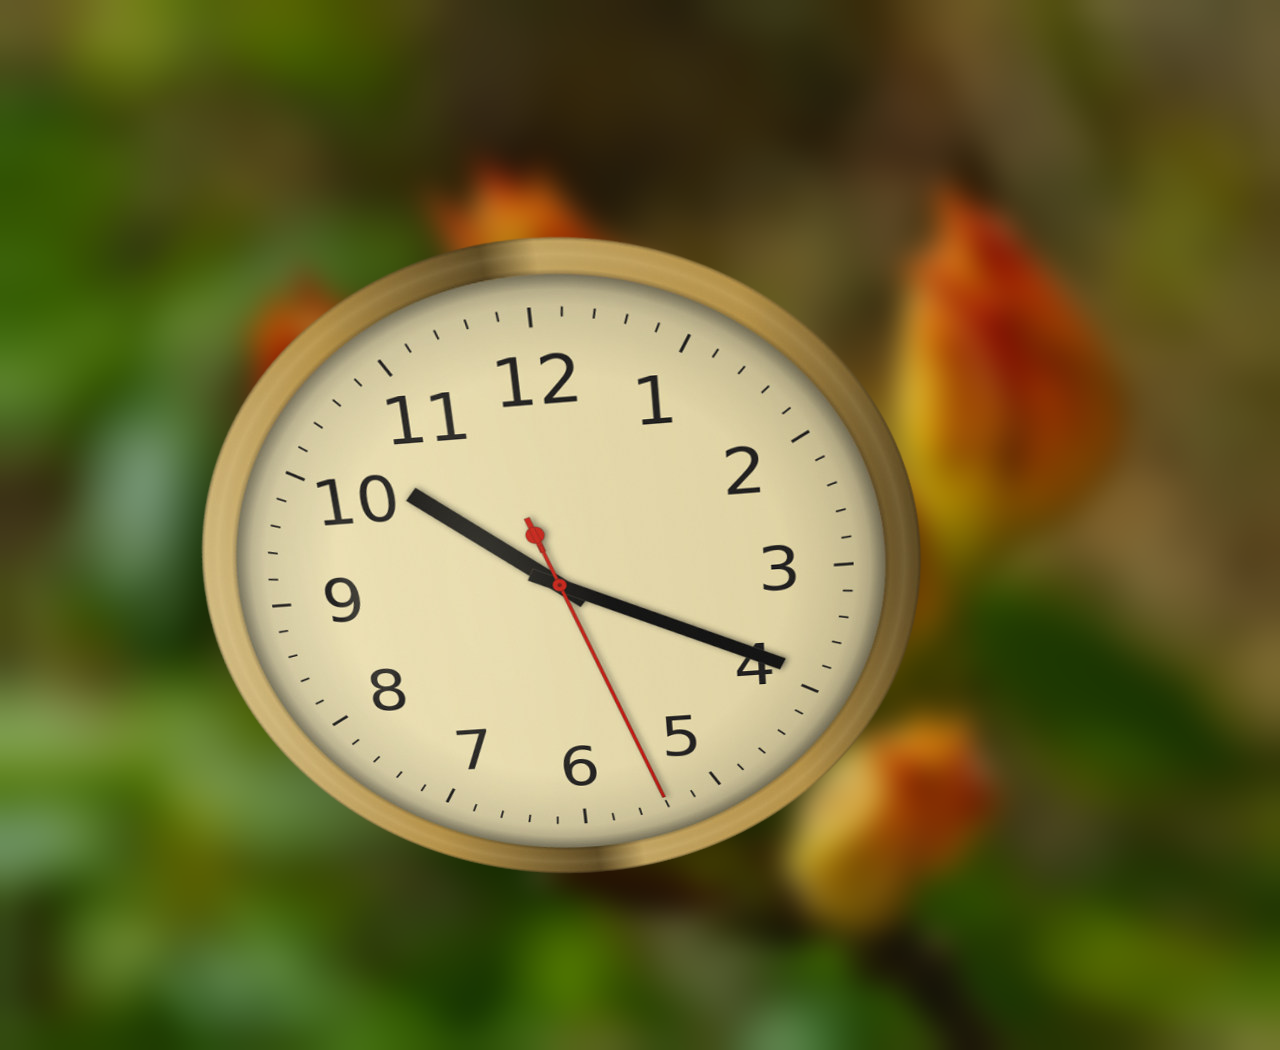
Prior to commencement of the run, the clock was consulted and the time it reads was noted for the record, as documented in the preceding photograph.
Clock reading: 10:19:27
